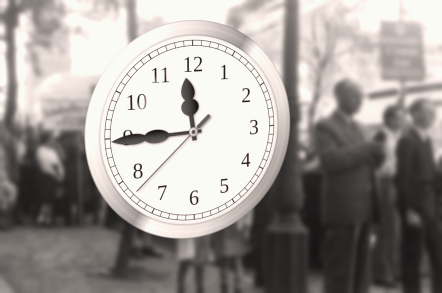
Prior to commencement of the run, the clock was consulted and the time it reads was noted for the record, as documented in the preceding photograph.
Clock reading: 11:44:38
